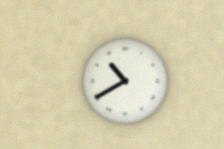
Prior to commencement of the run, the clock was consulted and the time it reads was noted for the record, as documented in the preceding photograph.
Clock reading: 10:40
